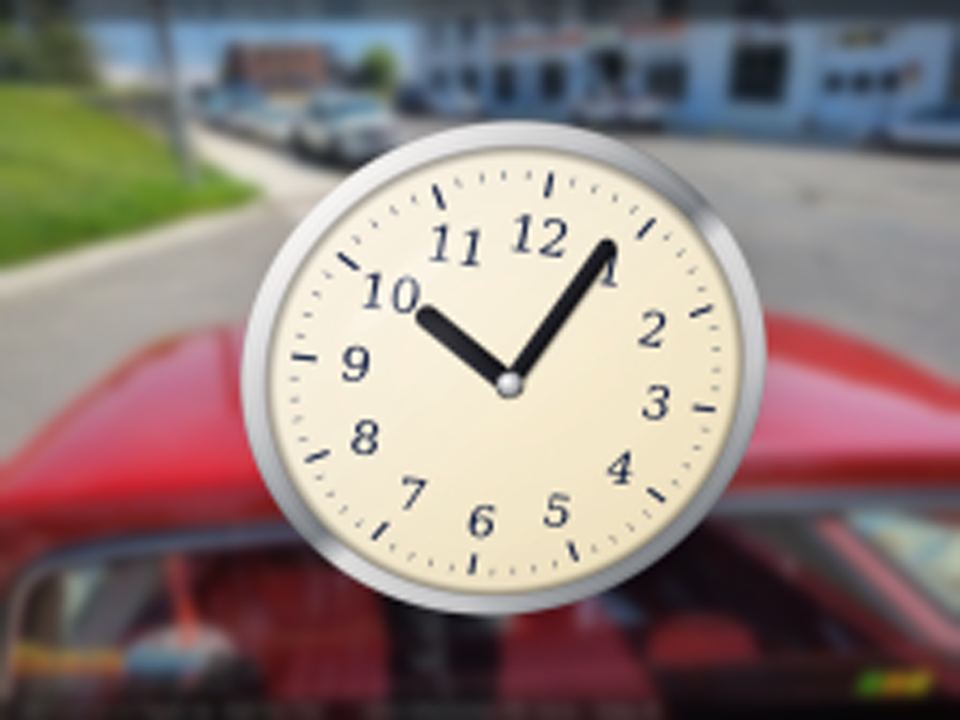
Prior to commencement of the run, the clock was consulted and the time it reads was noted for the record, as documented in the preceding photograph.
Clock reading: 10:04
